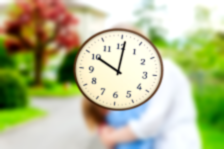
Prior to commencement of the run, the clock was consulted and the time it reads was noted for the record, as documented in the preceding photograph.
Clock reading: 10:01
